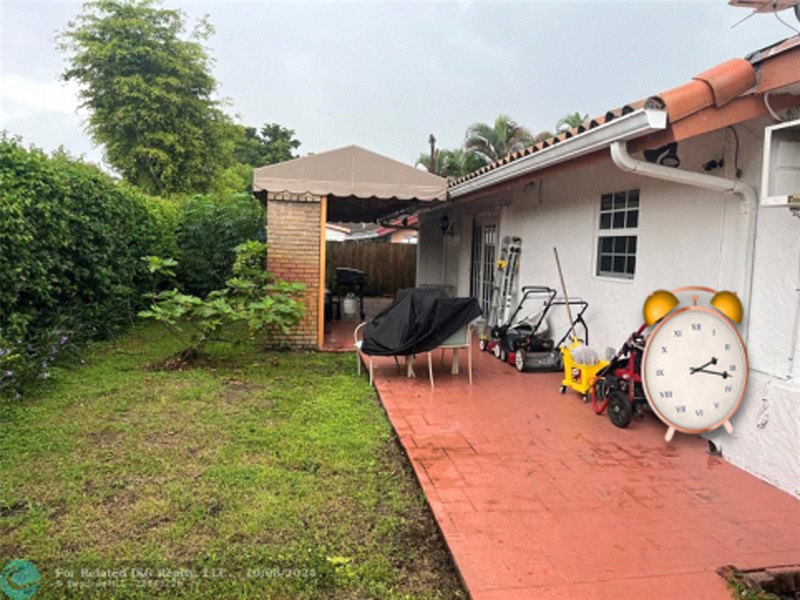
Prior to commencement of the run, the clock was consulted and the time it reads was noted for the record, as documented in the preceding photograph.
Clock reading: 2:17
